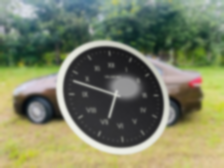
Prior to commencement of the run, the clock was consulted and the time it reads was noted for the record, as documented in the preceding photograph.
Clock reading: 6:48
